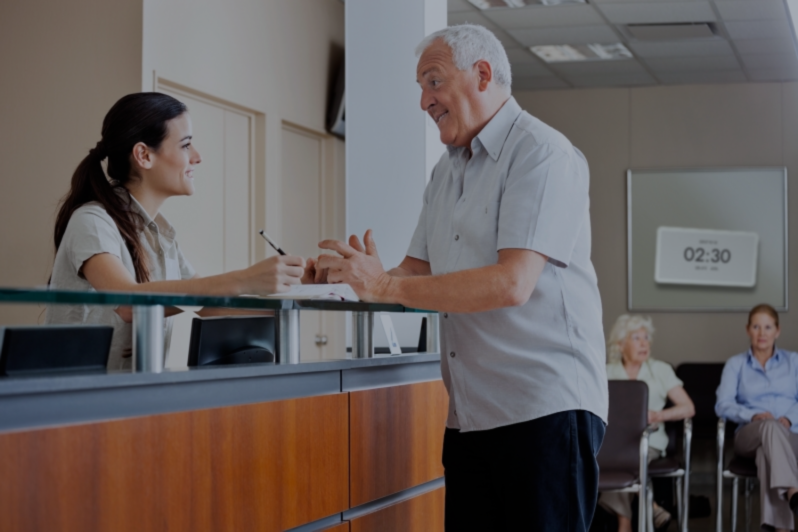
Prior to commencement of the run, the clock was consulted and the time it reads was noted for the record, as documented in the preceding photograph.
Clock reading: 2:30
